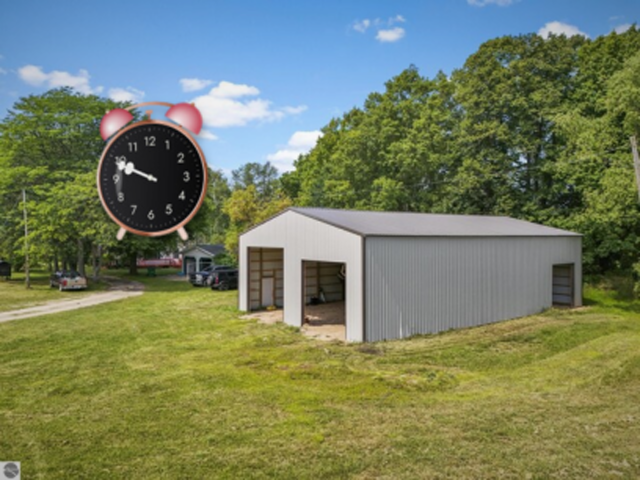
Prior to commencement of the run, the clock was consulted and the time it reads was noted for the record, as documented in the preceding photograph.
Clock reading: 9:49
